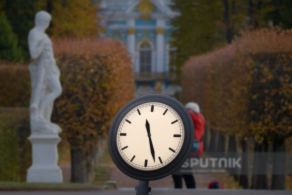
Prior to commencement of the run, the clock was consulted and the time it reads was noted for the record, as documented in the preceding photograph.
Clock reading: 11:27
